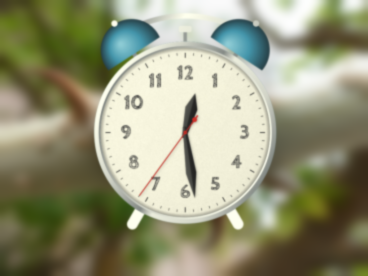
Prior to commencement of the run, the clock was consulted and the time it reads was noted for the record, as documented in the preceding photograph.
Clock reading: 12:28:36
